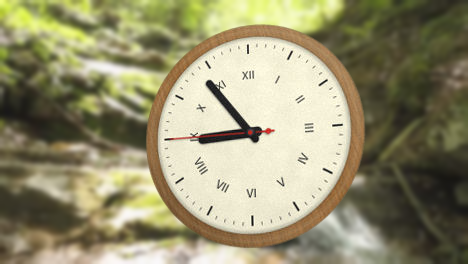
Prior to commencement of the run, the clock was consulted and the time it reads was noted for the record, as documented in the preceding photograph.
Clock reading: 8:53:45
